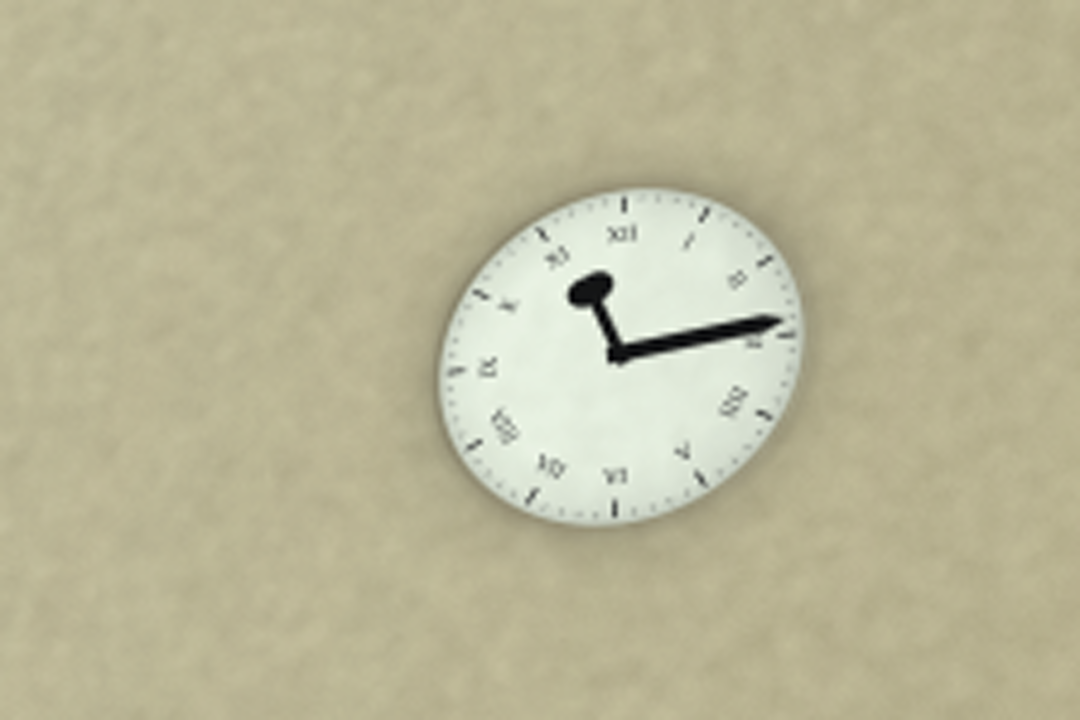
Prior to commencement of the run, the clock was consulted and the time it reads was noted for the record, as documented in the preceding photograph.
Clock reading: 11:14
